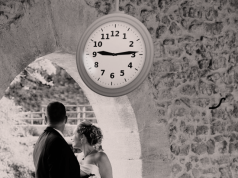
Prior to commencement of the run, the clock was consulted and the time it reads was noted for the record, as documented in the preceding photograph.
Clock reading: 9:14
